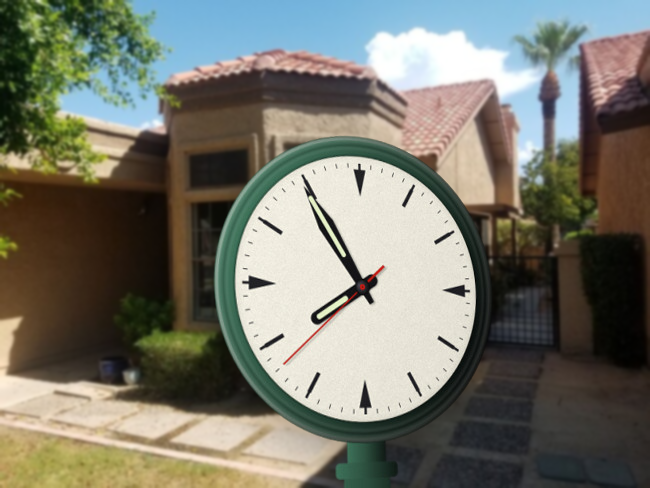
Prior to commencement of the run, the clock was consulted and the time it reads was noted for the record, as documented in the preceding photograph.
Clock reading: 7:54:38
